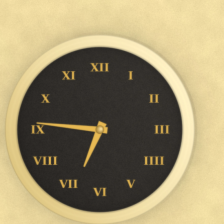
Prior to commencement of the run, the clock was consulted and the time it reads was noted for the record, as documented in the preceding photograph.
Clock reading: 6:46
